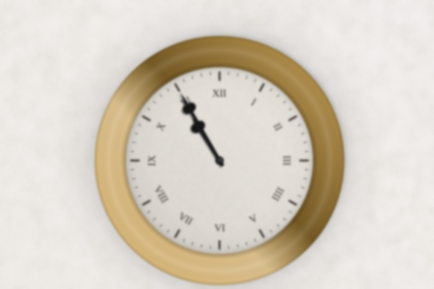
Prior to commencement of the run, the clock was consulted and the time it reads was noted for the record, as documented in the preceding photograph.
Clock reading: 10:55
